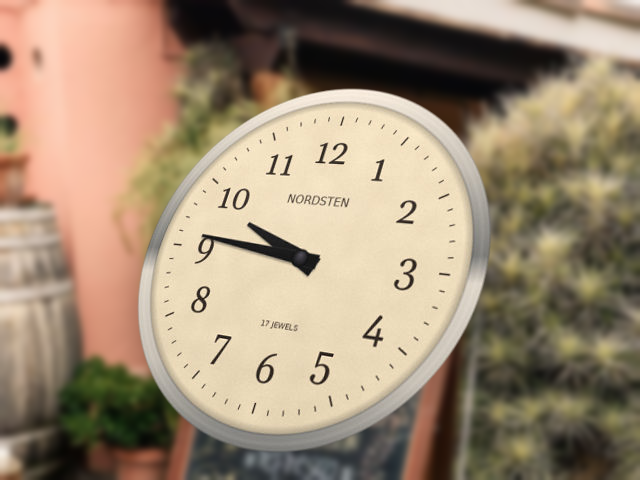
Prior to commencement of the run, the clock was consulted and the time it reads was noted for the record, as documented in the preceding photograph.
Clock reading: 9:46
